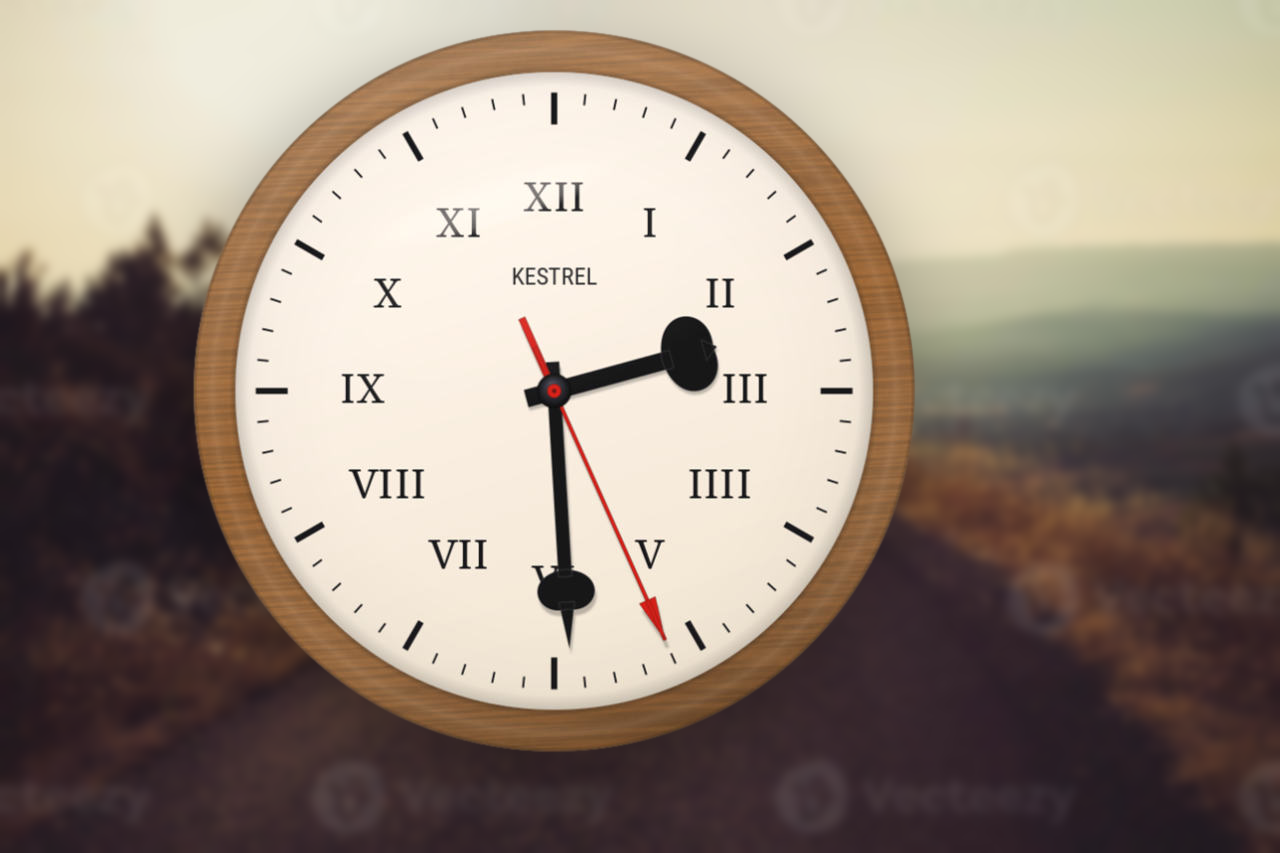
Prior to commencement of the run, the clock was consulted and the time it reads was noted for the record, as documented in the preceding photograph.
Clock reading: 2:29:26
